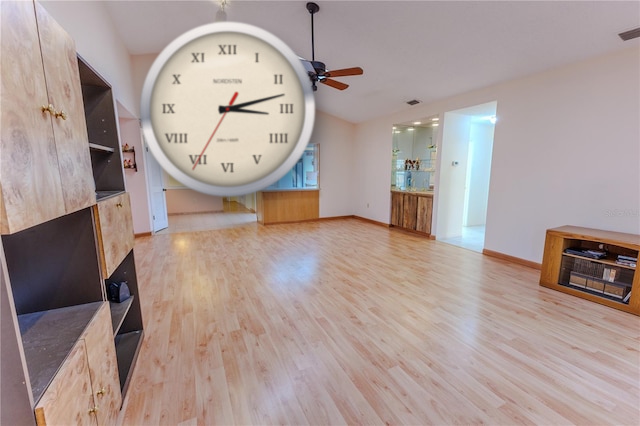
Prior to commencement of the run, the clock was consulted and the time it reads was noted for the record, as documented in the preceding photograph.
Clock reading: 3:12:35
